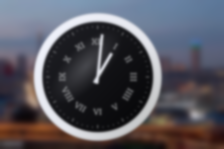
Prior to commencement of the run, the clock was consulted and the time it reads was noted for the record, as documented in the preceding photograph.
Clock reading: 1:01
